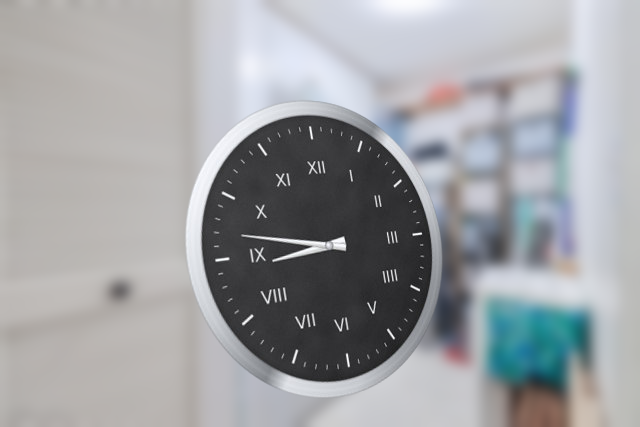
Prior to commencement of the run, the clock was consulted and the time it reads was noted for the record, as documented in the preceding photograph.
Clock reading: 8:47
